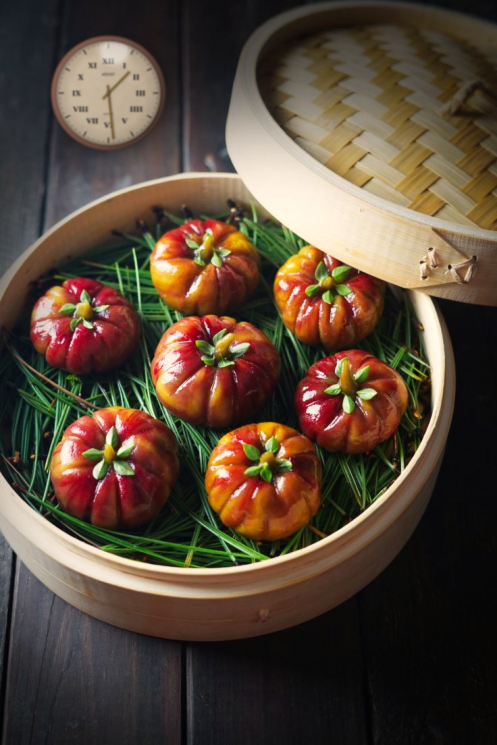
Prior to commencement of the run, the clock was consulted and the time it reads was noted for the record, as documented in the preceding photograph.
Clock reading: 1:29
